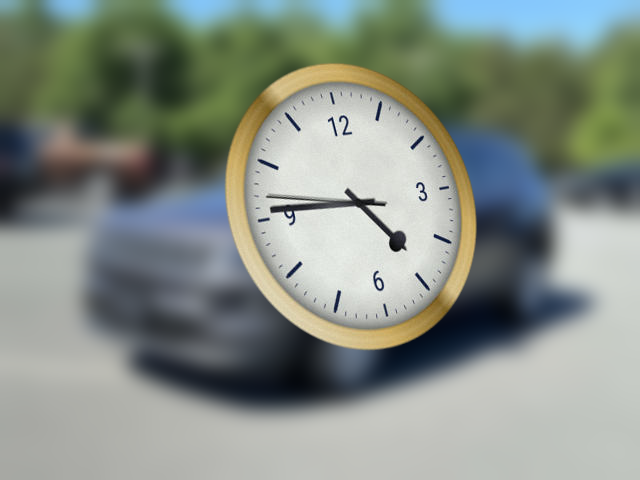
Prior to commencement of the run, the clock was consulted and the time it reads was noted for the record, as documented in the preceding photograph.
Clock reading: 4:45:47
